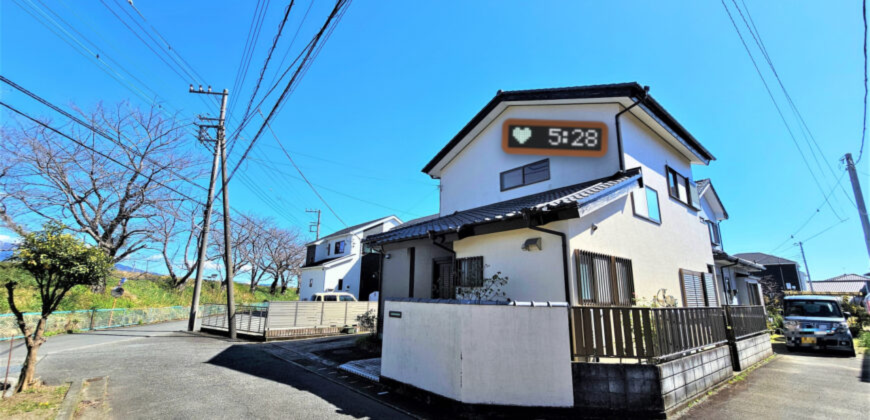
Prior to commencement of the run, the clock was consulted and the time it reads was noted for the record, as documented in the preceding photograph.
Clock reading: 5:28
